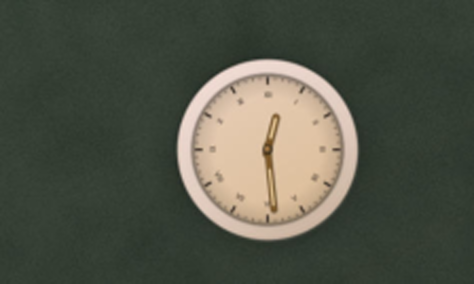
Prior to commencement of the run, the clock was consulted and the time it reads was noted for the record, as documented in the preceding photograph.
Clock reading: 12:29
